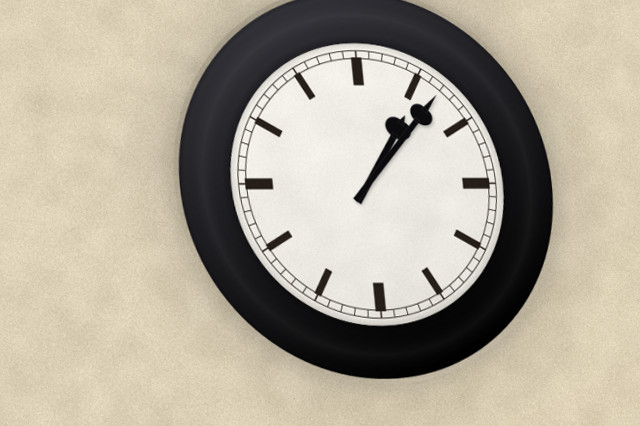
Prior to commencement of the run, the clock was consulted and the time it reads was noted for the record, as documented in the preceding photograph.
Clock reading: 1:07
